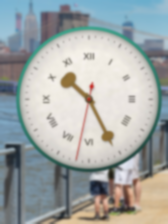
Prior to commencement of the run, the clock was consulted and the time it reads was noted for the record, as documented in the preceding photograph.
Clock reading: 10:25:32
